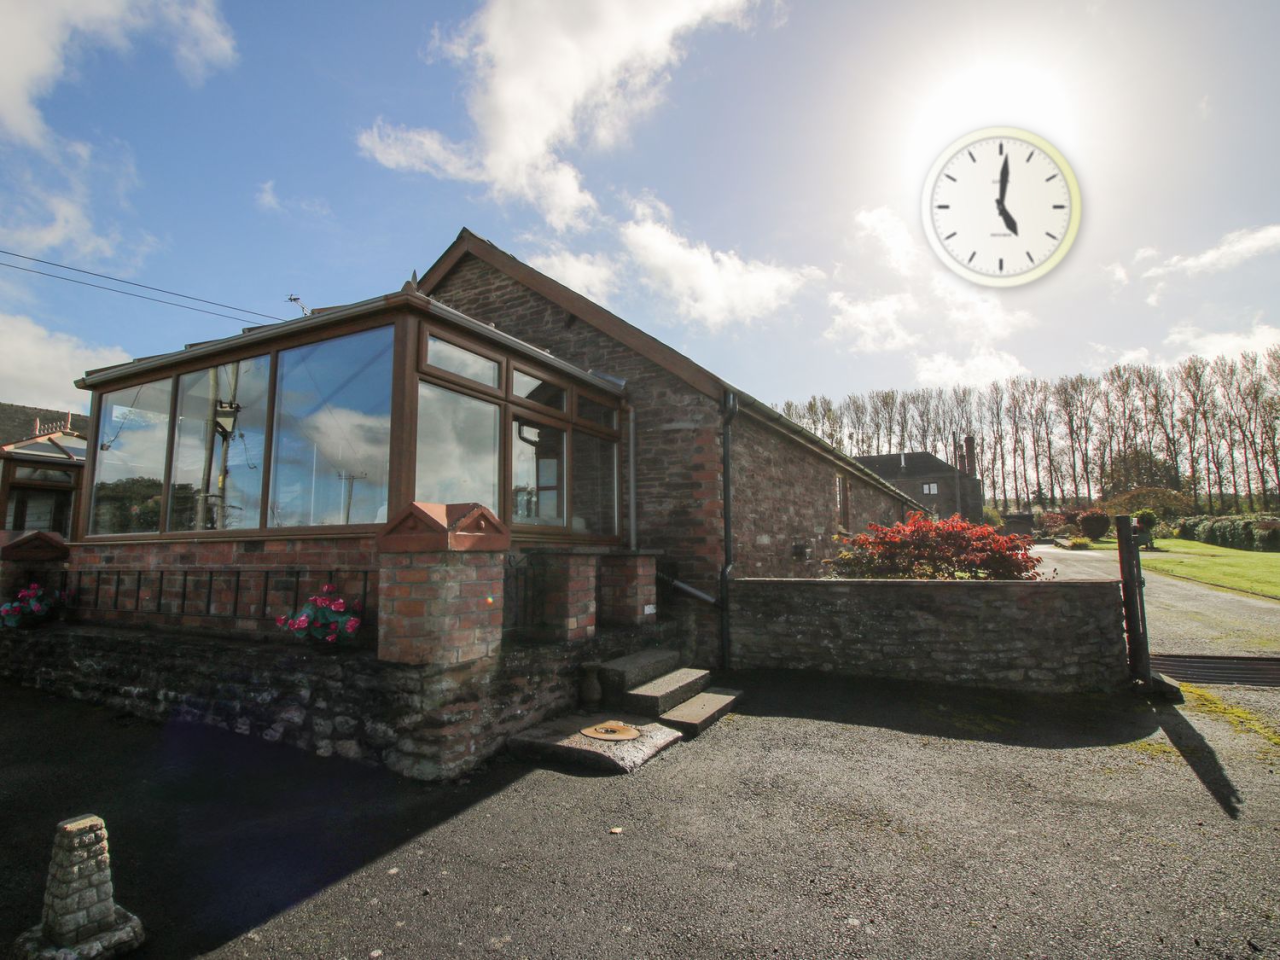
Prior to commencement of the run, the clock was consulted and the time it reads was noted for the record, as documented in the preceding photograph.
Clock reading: 5:01
